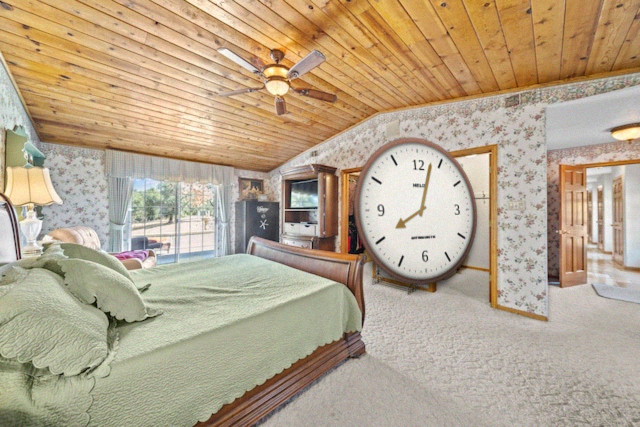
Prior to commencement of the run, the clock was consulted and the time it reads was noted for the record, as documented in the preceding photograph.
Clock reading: 8:03
